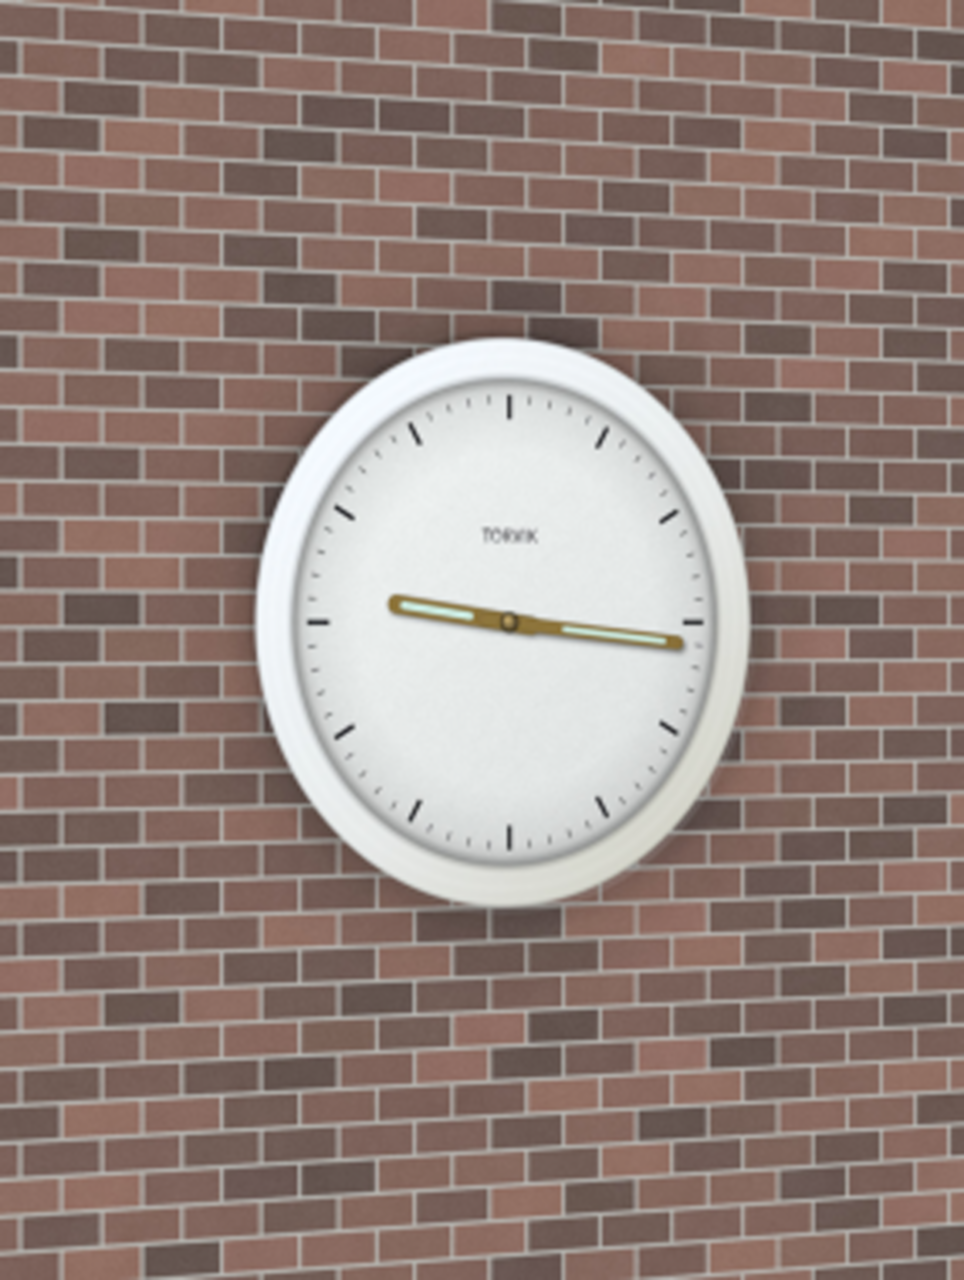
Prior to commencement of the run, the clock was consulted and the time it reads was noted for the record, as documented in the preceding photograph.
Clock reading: 9:16
